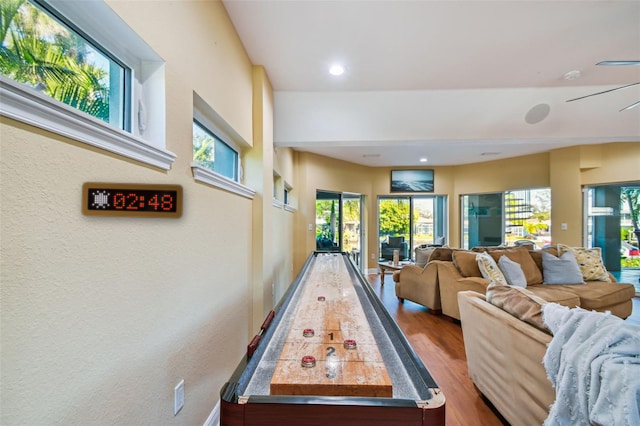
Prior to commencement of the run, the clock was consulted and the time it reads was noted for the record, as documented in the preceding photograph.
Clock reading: 2:48
